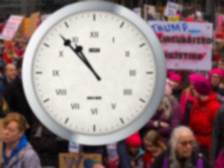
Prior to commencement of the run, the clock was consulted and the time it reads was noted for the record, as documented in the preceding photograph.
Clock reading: 10:53
